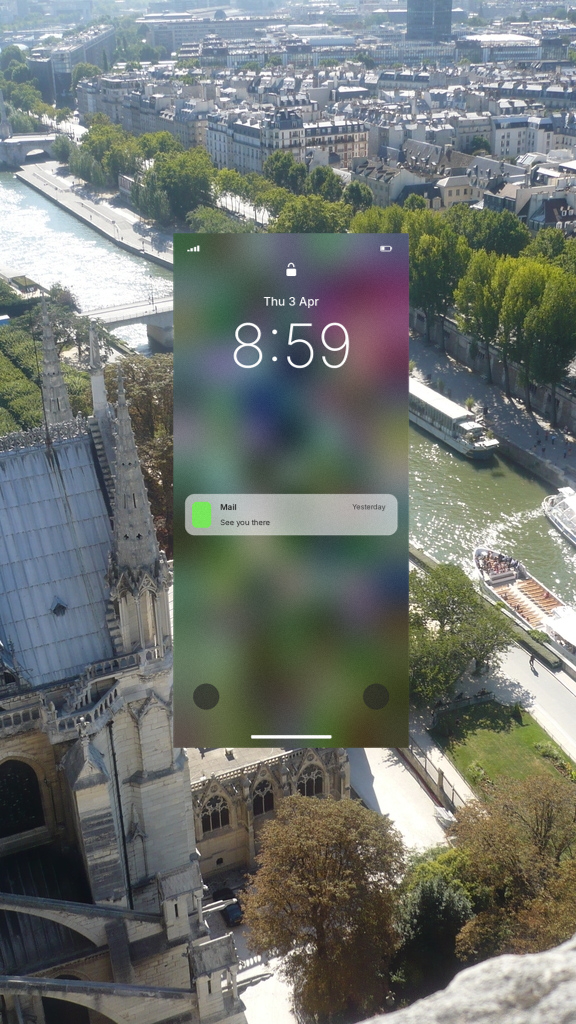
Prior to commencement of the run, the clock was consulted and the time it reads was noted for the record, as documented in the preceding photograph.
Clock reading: 8:59
